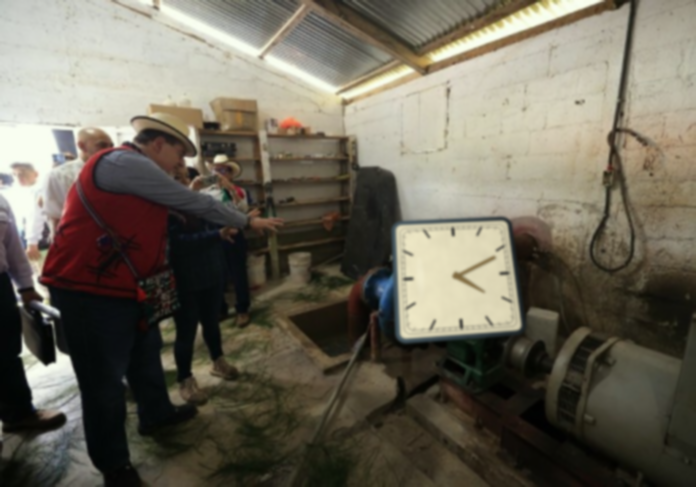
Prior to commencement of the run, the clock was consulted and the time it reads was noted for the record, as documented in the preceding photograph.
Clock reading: 4:11
